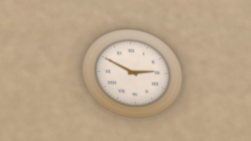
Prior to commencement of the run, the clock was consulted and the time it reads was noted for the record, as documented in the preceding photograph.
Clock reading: 2:50
